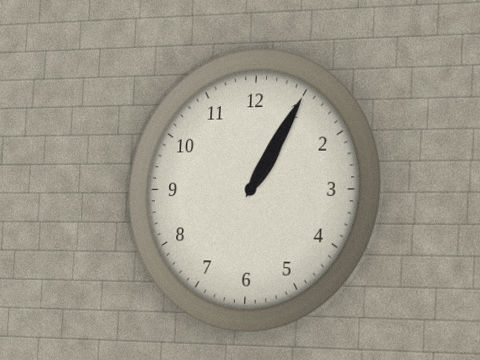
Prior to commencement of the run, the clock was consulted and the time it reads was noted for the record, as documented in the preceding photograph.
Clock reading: 1:05
